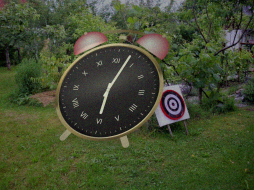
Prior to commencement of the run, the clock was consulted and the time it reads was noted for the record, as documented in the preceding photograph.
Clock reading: 6:03
